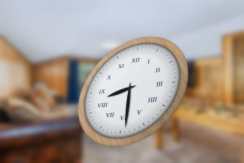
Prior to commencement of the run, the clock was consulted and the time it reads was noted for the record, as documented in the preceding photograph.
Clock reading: 8:29
